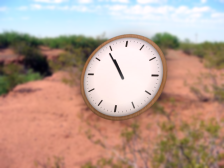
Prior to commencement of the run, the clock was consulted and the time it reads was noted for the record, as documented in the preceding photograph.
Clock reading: 10:54
